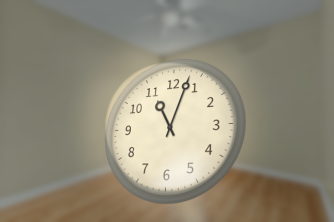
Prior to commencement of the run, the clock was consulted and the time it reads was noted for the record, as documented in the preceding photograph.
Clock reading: 11:03
